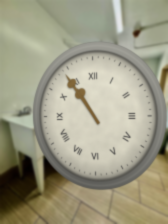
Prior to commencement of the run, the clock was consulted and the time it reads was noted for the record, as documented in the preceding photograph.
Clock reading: 10:54
